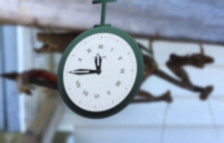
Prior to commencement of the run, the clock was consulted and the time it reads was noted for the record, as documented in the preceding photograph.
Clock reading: 11:45
